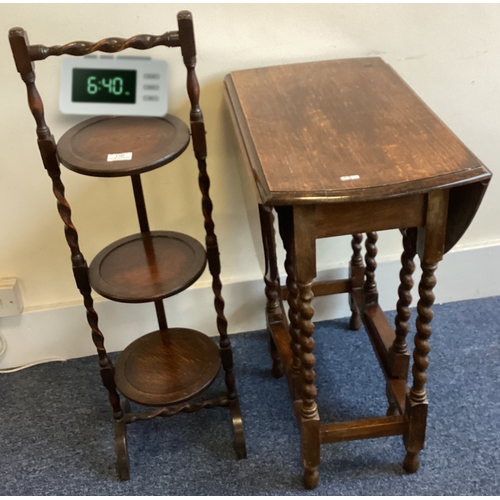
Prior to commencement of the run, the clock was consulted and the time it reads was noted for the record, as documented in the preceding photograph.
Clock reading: 6:40
